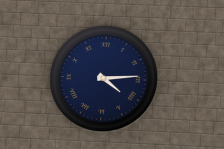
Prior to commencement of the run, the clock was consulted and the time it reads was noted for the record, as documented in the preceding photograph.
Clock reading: 4:14
